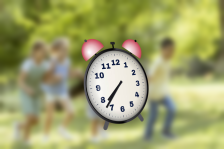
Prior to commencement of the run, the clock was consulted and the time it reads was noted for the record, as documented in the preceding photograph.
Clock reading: 7:37
